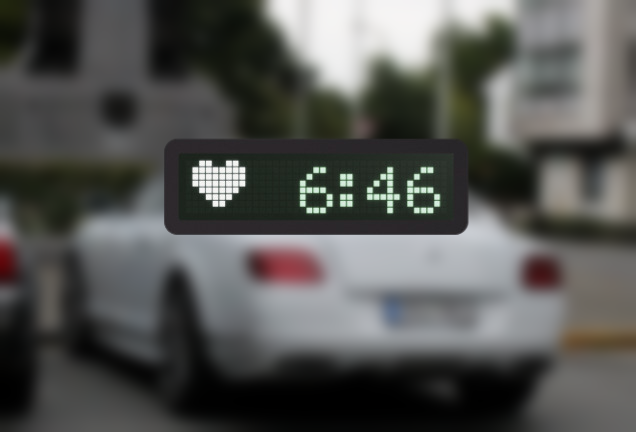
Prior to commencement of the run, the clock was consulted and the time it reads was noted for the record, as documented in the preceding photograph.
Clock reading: 6:46
